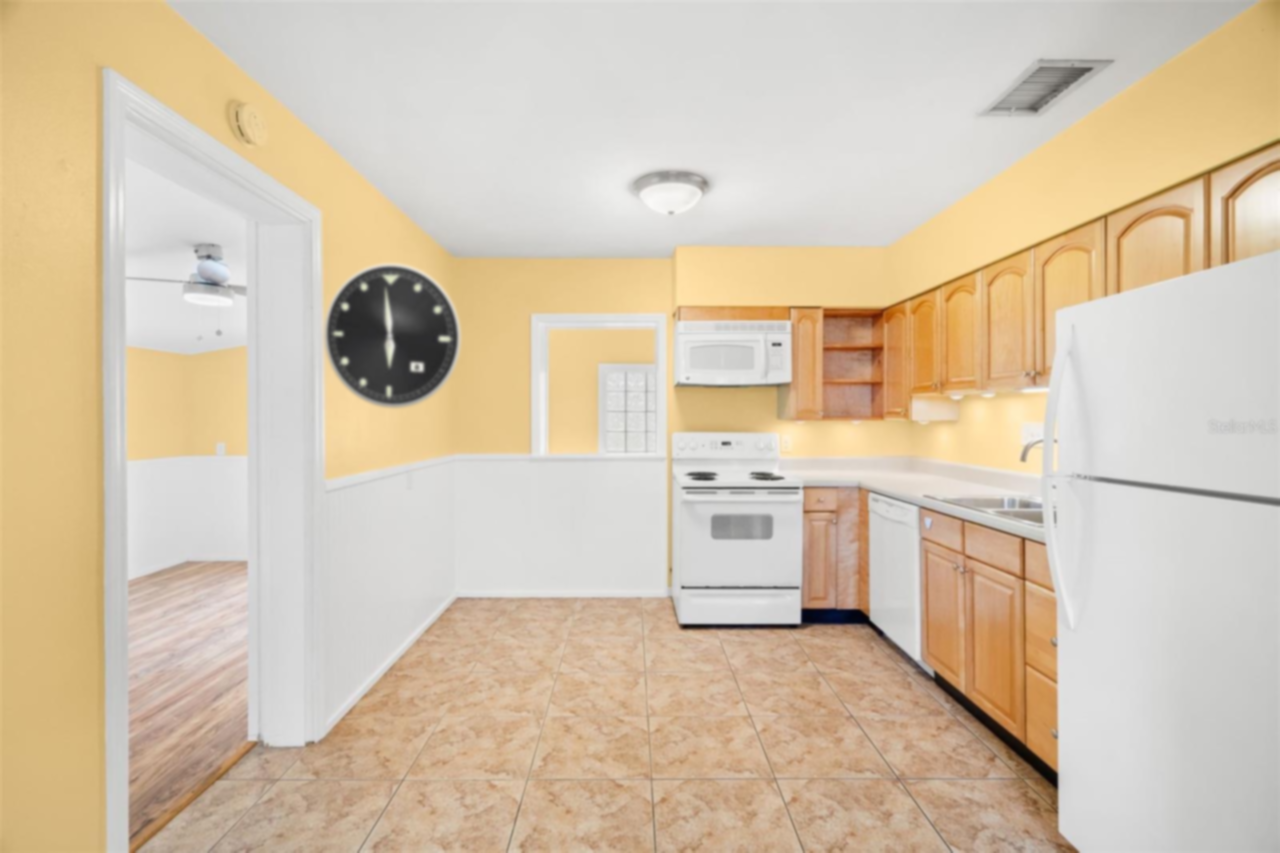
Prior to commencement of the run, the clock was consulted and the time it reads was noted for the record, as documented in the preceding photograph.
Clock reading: 5:59
